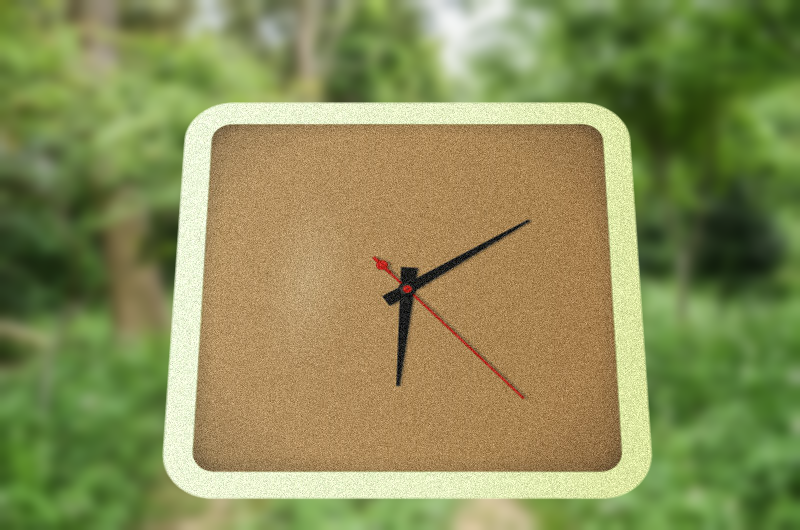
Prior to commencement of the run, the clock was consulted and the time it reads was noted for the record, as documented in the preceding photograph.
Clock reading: 6:09:23
